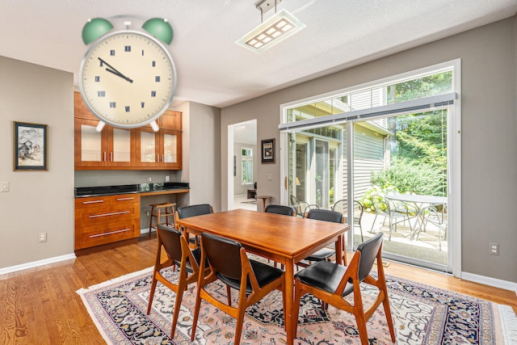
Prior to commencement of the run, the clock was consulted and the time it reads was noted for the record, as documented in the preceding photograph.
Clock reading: 9:51
